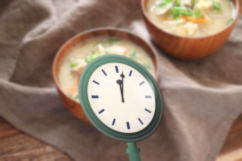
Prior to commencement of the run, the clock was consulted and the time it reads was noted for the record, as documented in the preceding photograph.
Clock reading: 12:02
